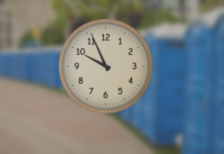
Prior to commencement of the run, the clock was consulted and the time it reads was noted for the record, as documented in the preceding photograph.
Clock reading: 9:56
